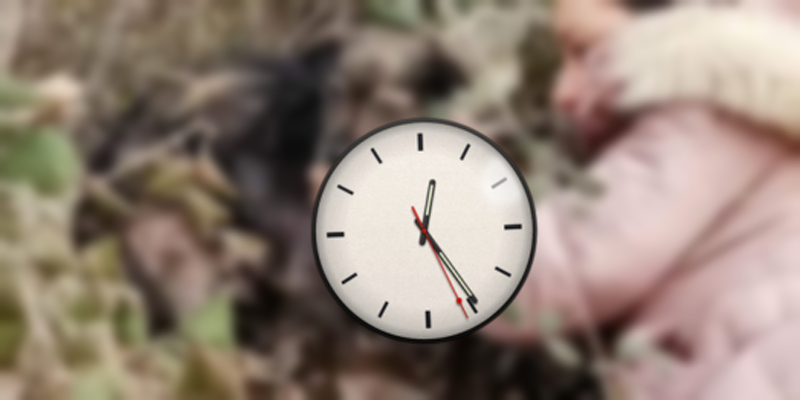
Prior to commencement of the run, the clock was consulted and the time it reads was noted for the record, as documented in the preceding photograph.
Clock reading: 12:24:26
